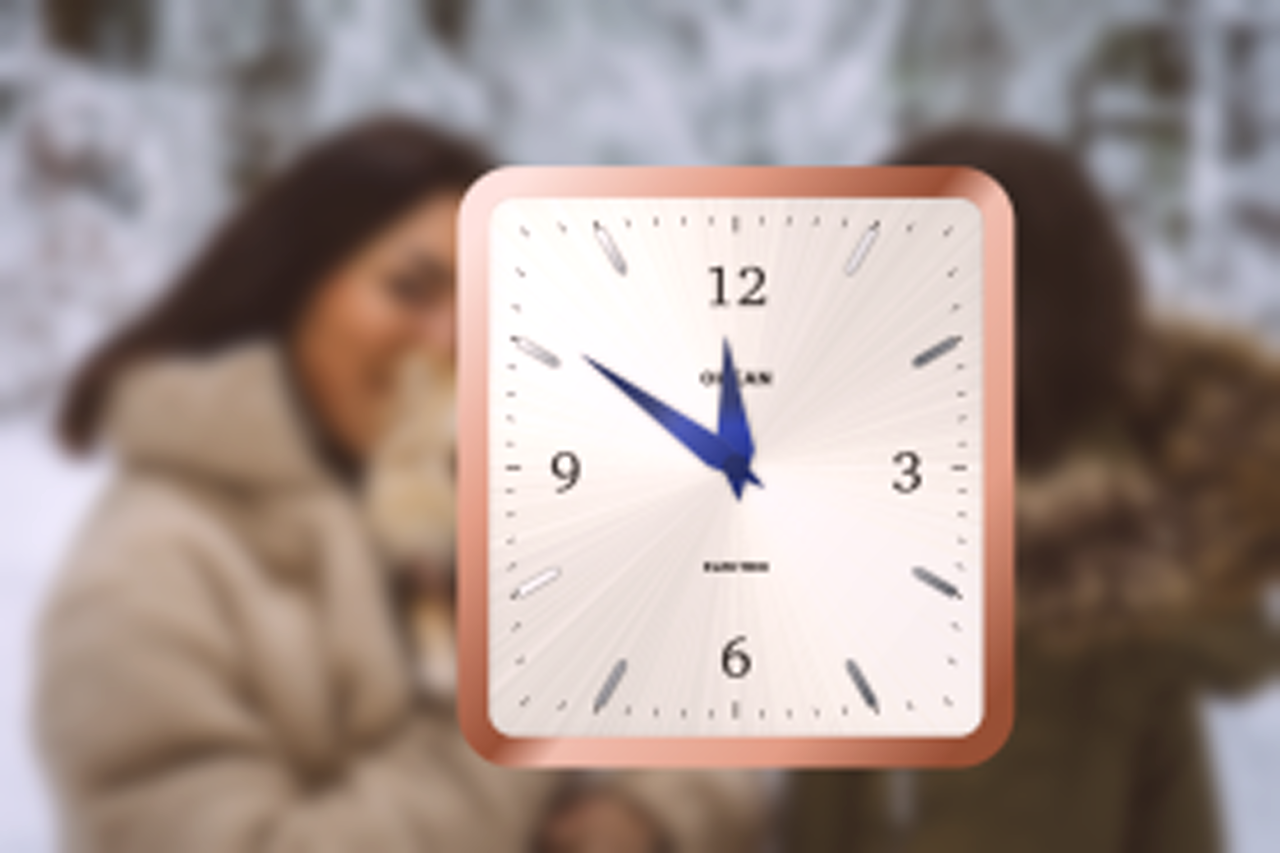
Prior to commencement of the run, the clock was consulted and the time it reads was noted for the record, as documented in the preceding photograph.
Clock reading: 11:51
